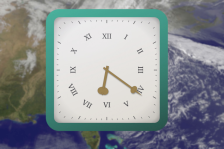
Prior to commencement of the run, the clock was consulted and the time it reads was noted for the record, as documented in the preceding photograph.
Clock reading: 6:21
